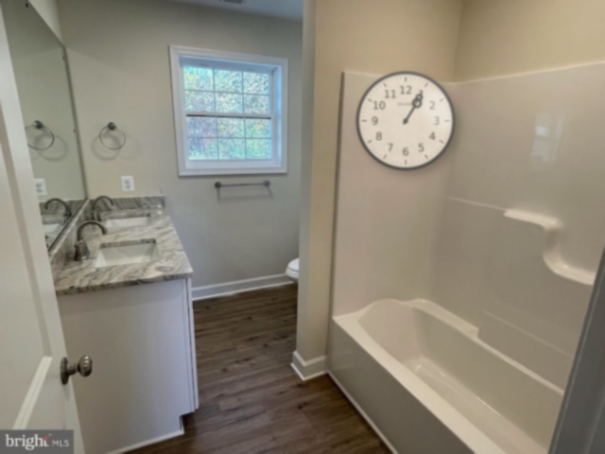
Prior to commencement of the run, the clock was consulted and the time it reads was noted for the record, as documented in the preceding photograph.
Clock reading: 1:05
